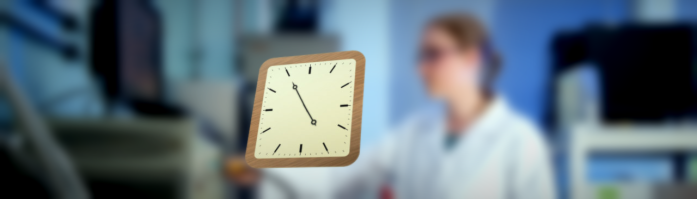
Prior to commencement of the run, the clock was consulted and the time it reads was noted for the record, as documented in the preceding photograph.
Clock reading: 4:55
